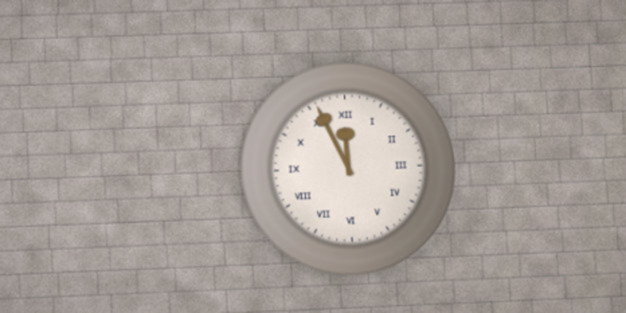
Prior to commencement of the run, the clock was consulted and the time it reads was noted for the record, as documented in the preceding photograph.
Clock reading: 11:56
